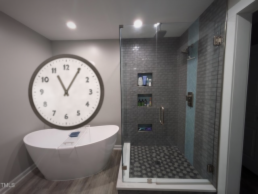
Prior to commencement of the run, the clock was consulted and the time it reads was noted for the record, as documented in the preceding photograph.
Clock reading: 11:05
